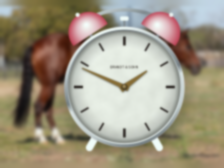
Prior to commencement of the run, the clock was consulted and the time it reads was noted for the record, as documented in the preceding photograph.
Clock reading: 1:49
